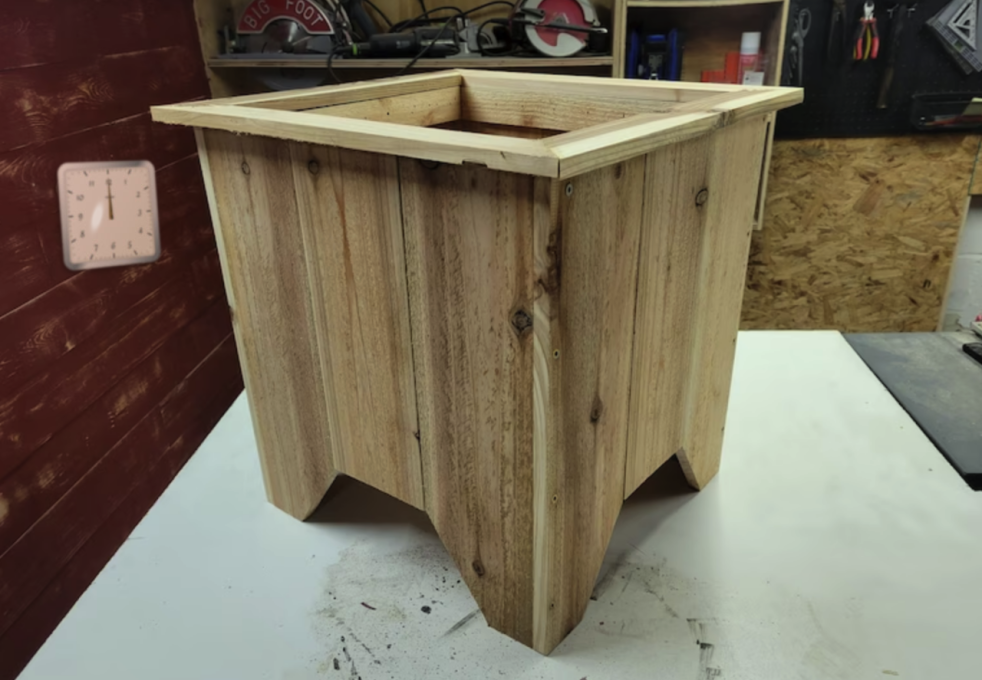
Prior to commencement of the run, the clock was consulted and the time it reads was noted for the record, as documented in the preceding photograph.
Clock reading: 12:00
